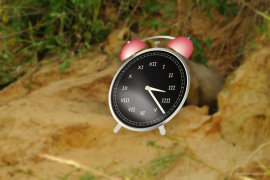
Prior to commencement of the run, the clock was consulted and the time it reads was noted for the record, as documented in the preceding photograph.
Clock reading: 3:23
